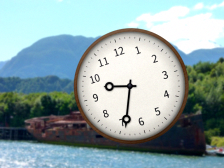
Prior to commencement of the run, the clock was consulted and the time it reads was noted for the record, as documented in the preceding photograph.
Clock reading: 9:34
